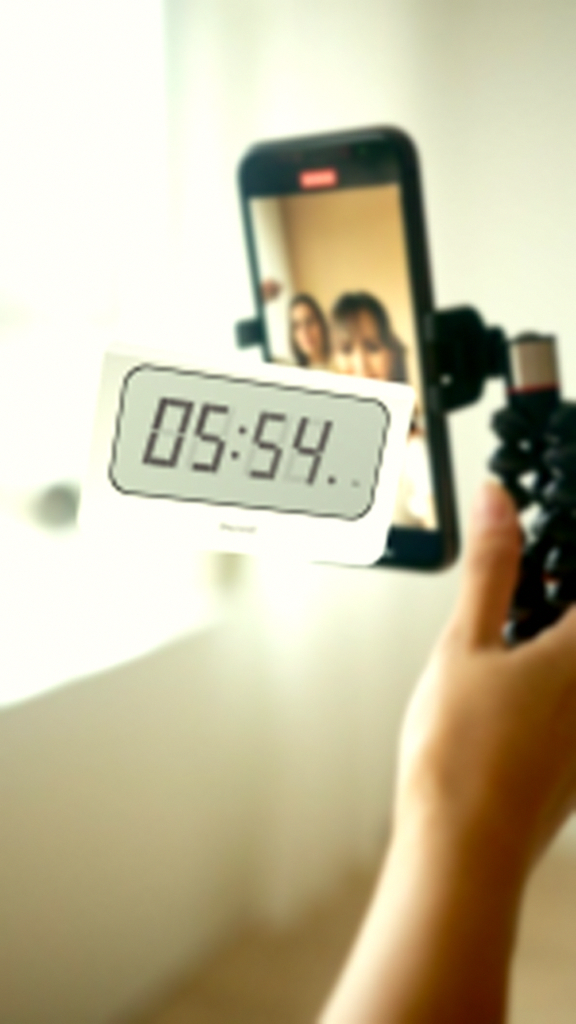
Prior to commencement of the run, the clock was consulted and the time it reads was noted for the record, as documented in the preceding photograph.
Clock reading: 5:54
